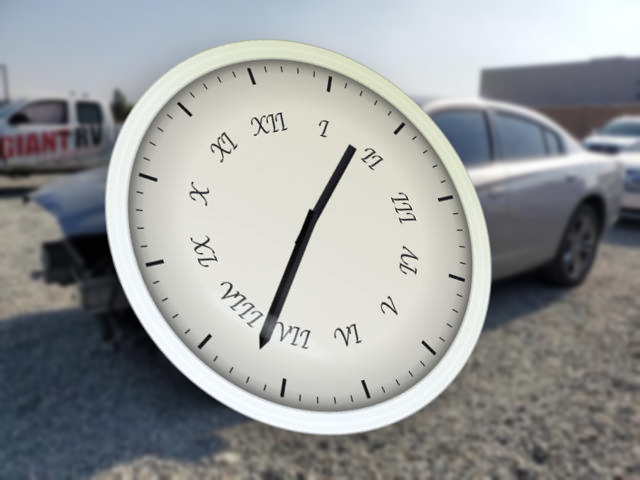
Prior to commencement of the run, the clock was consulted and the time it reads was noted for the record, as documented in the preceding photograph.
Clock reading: 1:37
